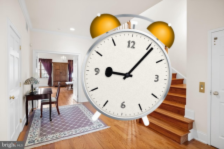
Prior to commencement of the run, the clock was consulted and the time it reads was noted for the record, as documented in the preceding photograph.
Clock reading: 9:06
